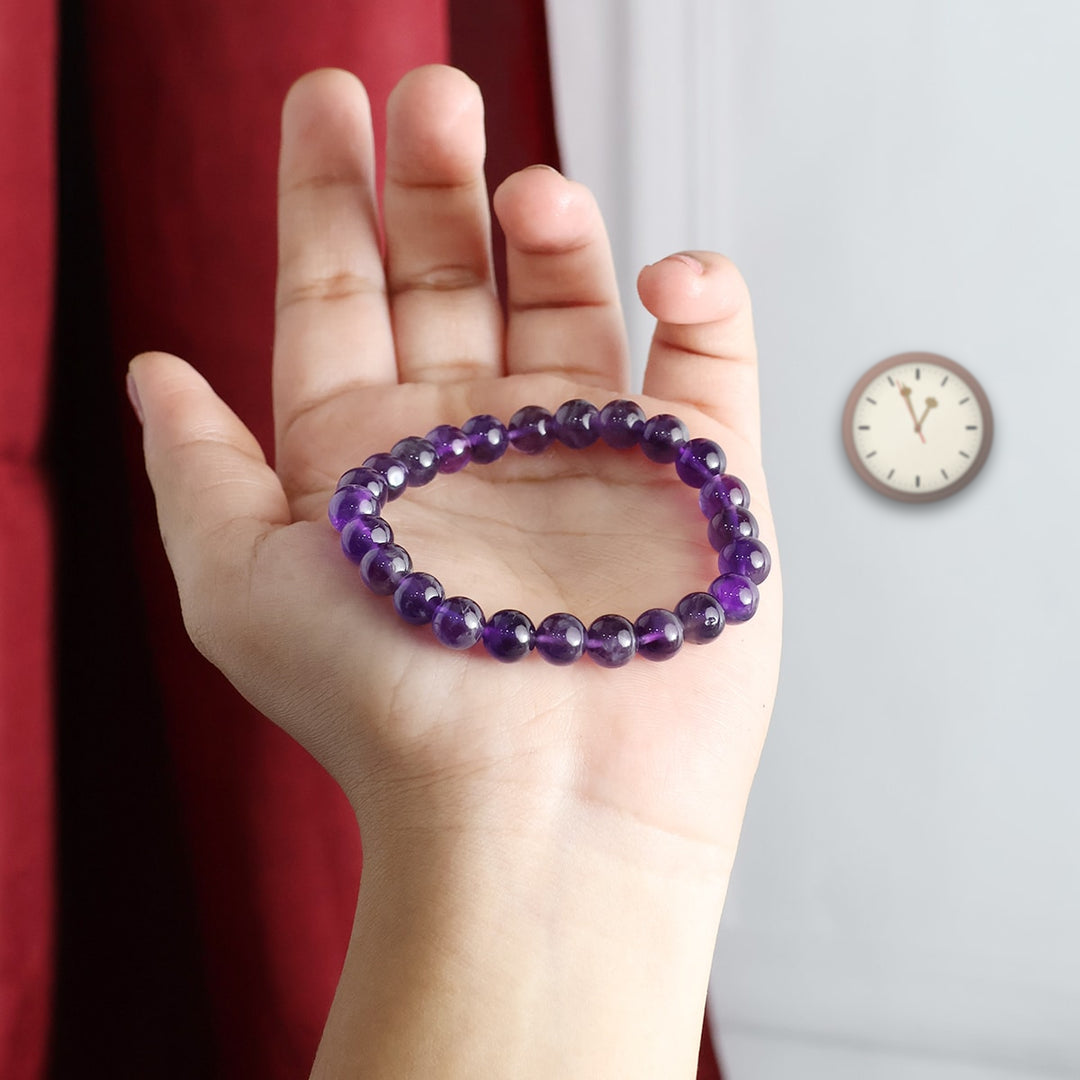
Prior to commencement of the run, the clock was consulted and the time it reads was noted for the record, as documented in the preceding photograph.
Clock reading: 12:56:56
